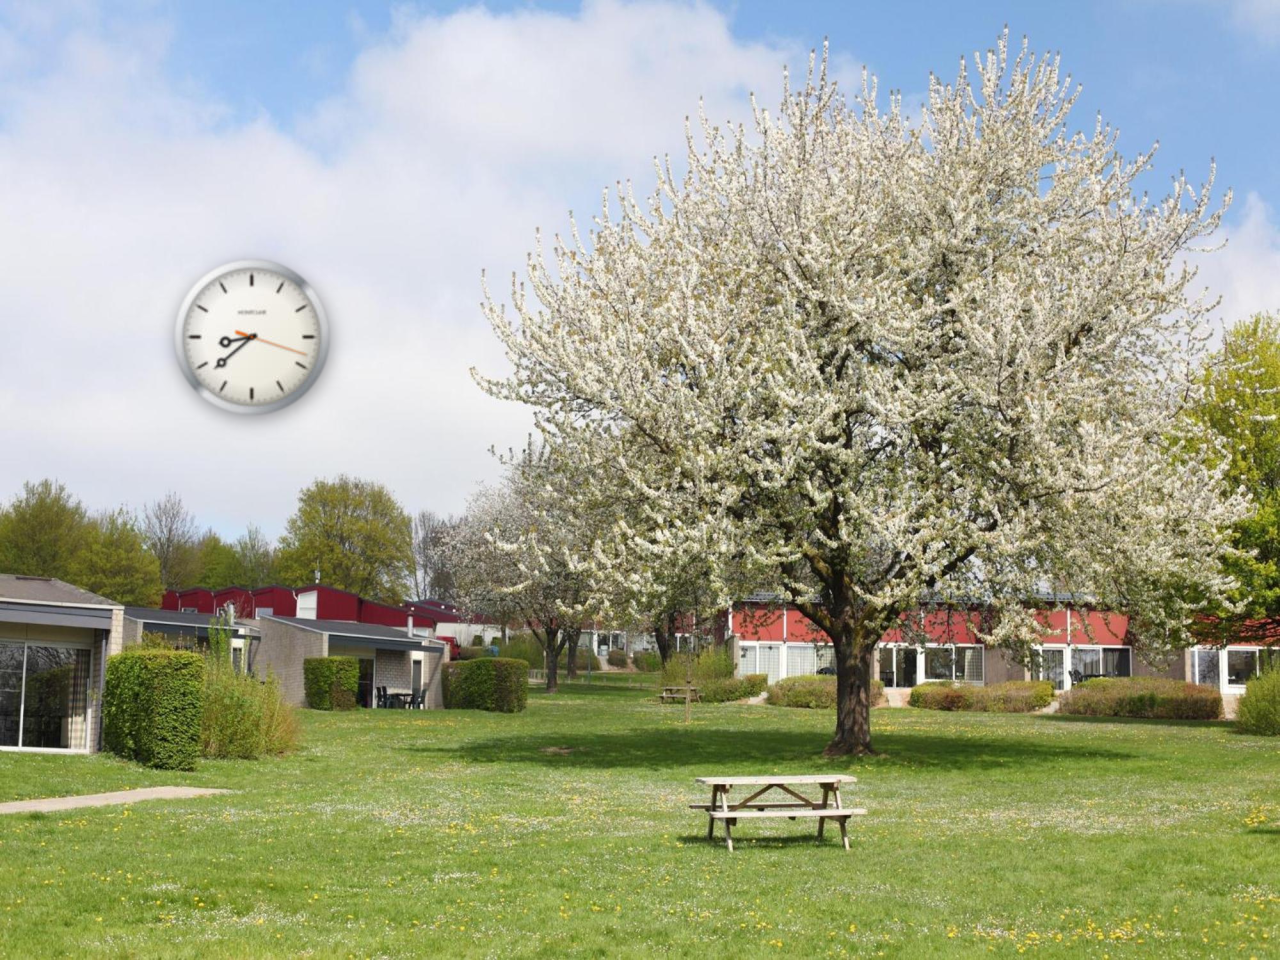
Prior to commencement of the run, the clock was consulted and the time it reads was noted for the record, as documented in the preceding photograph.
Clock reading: 8:38:18
